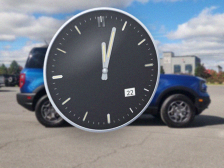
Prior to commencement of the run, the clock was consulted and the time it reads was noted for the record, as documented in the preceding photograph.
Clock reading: 12:03
